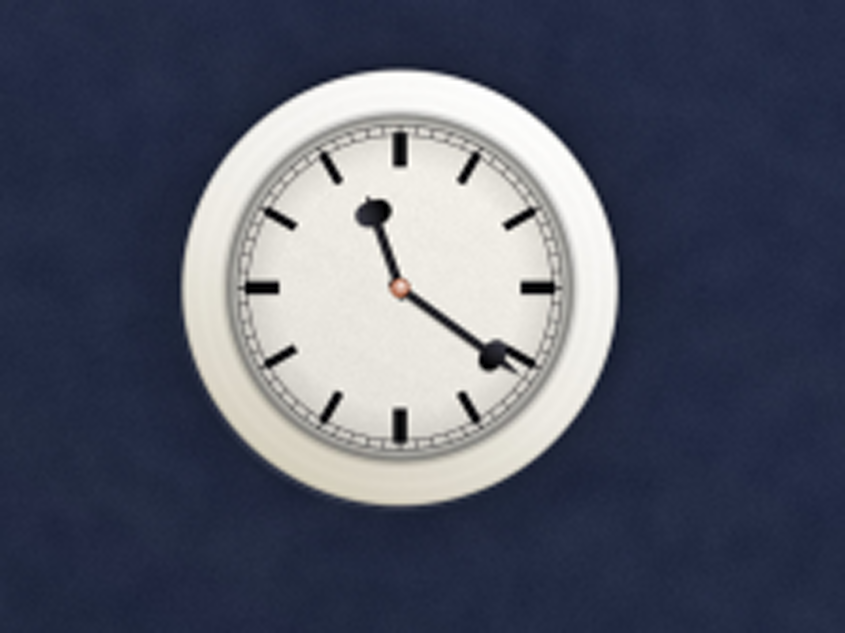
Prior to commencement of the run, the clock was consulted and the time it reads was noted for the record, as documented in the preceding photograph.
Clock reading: 11:21
